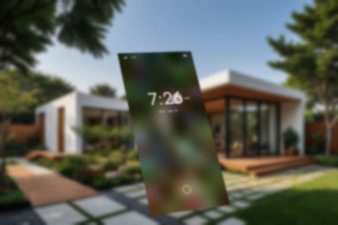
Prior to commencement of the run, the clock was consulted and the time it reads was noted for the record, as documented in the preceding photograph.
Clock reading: 7:26
